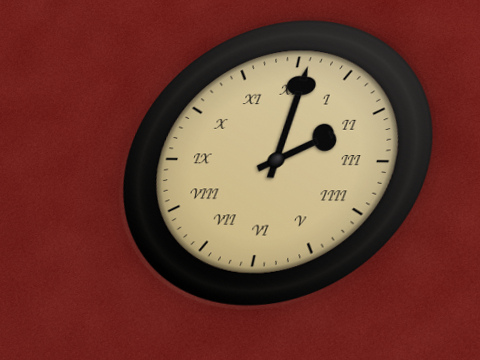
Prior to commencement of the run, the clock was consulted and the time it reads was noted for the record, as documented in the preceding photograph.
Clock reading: 2:01
